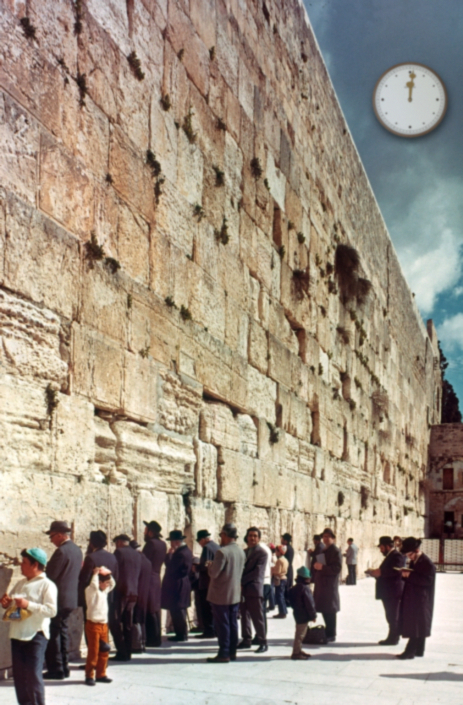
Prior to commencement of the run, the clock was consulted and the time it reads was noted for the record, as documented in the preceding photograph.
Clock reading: 12:01
